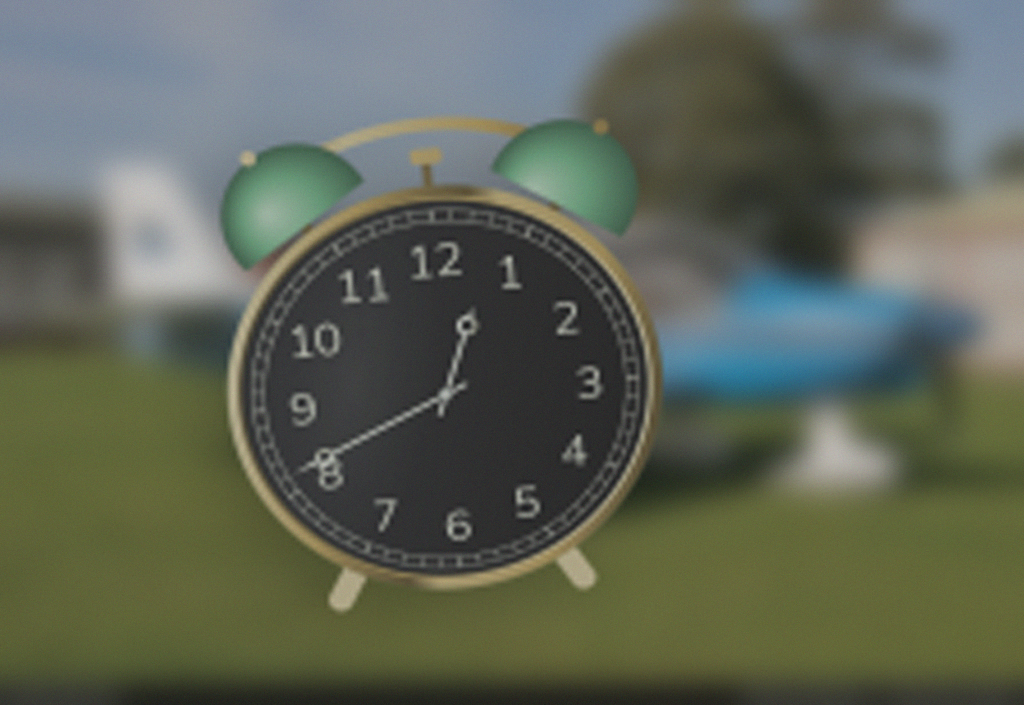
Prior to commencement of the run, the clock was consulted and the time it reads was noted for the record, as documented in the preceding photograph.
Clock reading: 12:41
